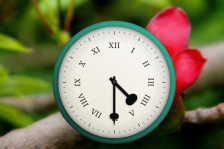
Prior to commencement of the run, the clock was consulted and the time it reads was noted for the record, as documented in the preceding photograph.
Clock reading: 4:30
